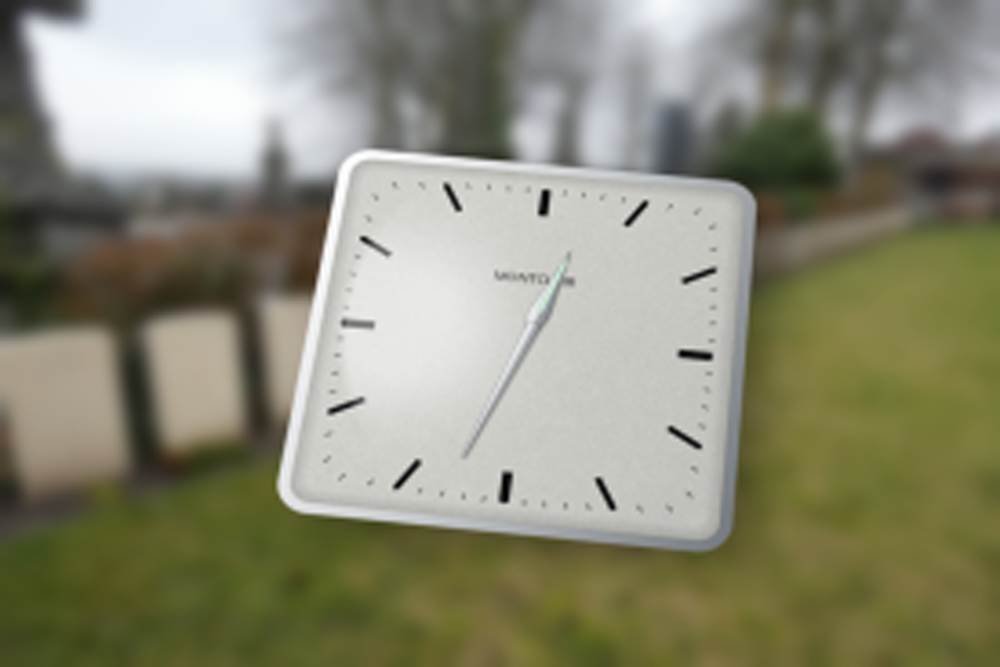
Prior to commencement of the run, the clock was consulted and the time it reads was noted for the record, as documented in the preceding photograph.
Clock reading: 12:33
